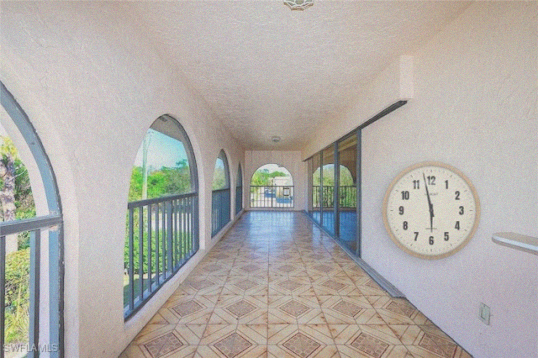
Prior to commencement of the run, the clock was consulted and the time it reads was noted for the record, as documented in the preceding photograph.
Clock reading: 5:58
